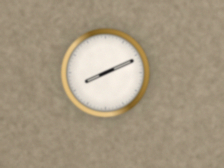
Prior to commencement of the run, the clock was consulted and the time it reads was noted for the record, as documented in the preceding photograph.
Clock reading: 8:11
